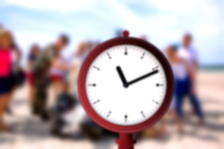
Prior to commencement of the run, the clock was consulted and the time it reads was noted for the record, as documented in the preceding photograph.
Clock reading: 11:11
